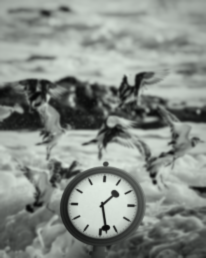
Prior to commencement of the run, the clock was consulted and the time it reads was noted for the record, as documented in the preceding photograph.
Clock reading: 1:28
